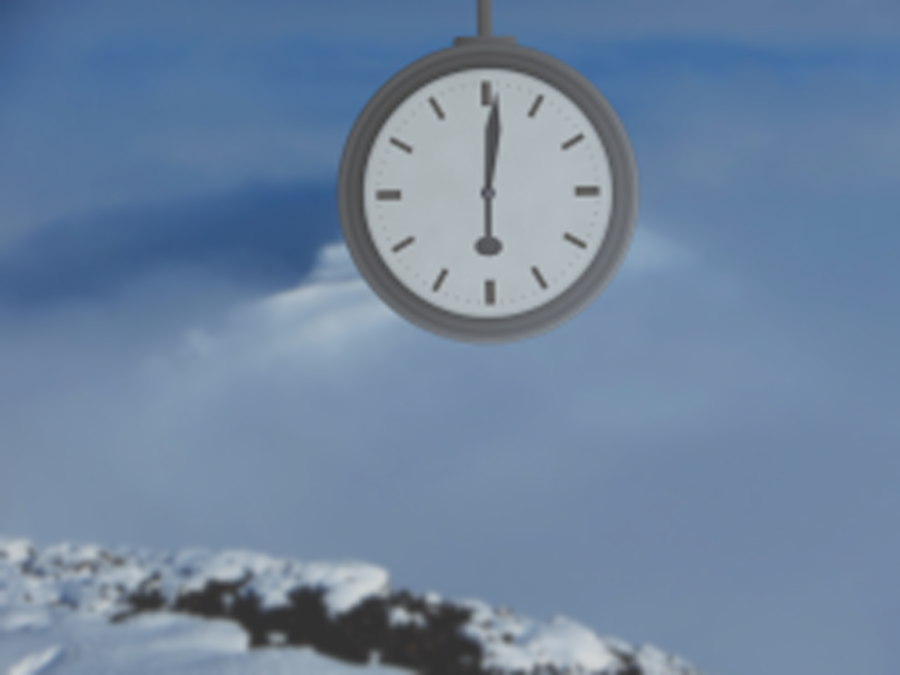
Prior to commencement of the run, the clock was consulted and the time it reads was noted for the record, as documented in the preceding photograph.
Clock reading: 6:01
